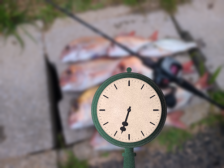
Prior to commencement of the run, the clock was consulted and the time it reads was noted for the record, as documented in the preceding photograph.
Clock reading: 6:33
